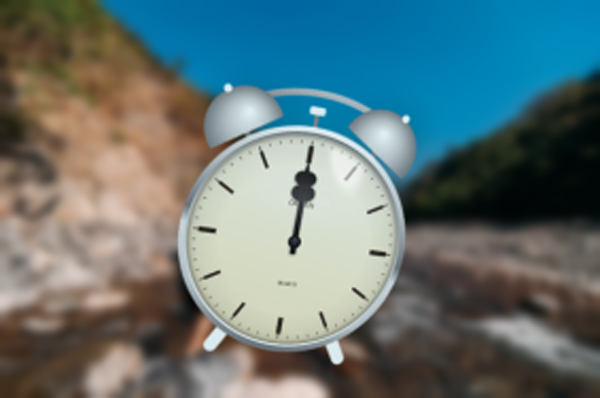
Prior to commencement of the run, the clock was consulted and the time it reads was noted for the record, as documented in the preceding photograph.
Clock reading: 12:00
